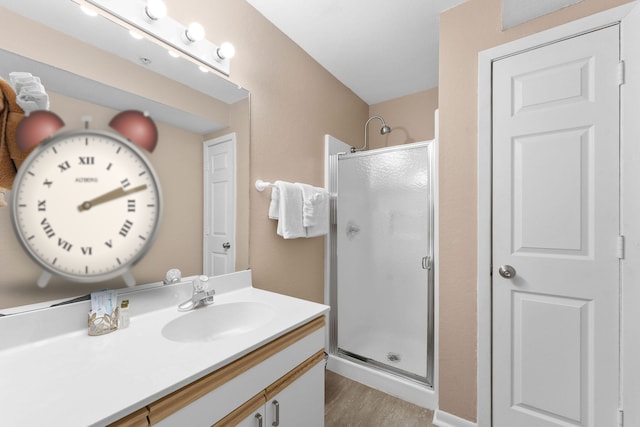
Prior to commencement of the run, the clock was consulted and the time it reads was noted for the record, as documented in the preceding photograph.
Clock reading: 2:12
